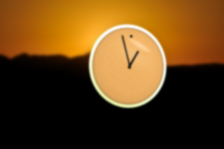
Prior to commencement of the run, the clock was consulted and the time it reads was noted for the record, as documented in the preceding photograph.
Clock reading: 12:57
